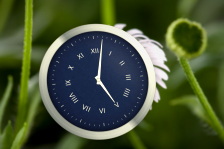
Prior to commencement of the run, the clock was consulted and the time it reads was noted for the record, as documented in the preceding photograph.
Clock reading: 5:02
